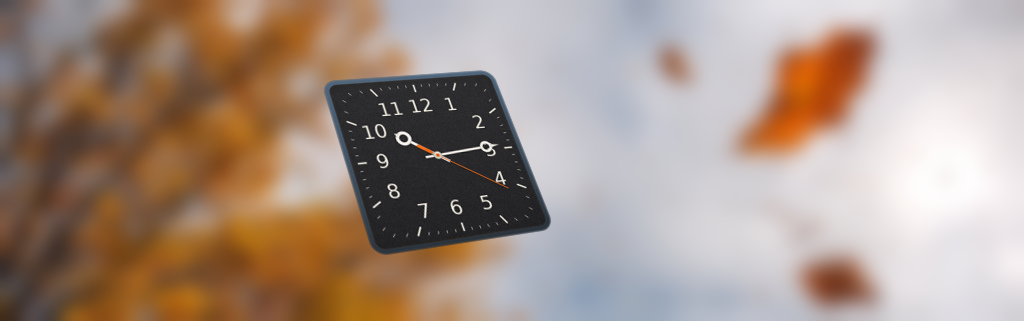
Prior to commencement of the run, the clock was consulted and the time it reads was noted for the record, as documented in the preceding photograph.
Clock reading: 10:14:21
